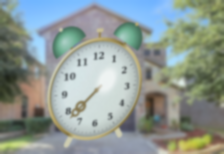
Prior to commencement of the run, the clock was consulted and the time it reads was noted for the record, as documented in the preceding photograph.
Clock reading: 7:38
